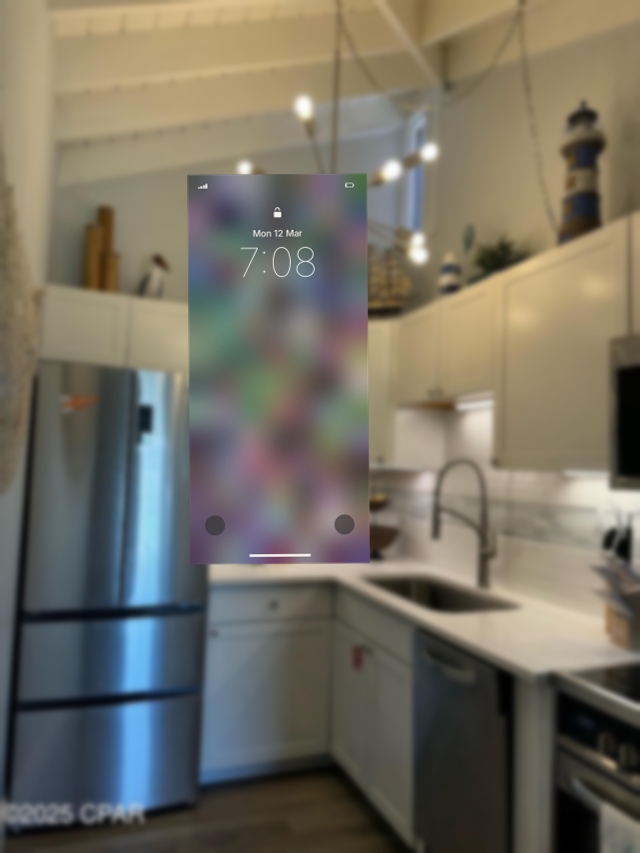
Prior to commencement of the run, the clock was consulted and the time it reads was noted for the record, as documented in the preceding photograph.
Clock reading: 7:08
